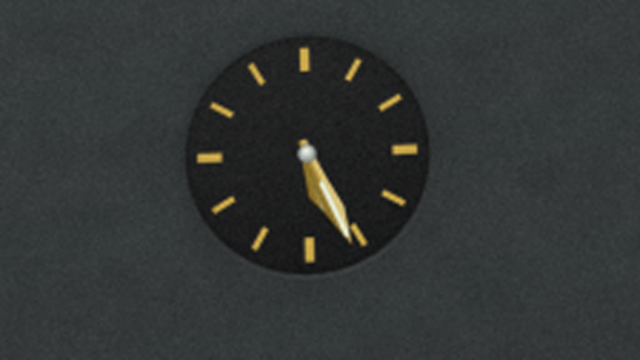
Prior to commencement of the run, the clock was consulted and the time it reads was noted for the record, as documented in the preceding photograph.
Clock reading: 5:26
